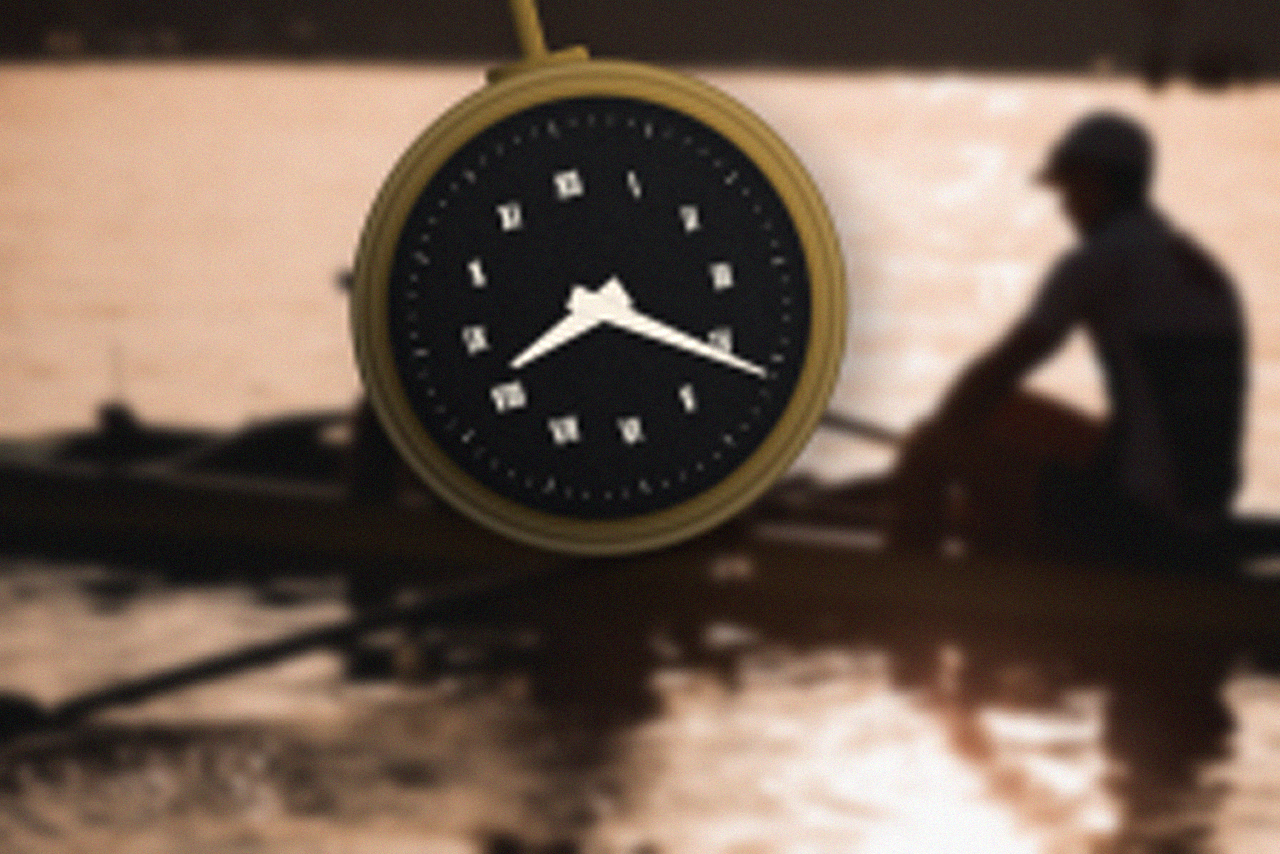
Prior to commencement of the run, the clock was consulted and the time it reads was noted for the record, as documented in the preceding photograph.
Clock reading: 8:21
